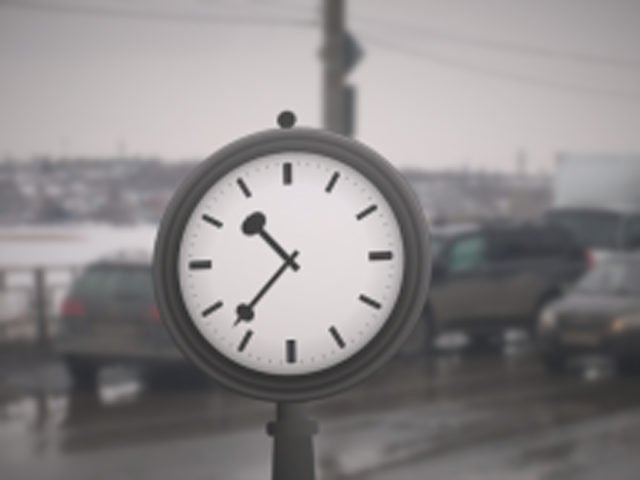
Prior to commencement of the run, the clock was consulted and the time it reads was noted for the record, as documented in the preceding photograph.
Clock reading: 10:37
